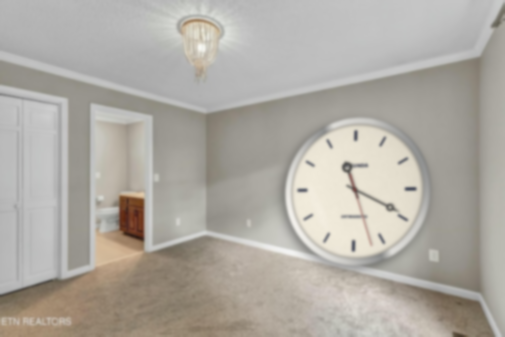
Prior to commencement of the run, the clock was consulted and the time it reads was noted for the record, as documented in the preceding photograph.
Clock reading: 11:19:27
